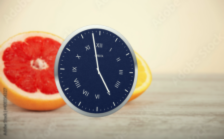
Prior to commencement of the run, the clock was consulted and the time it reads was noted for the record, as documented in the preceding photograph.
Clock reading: 4:58
